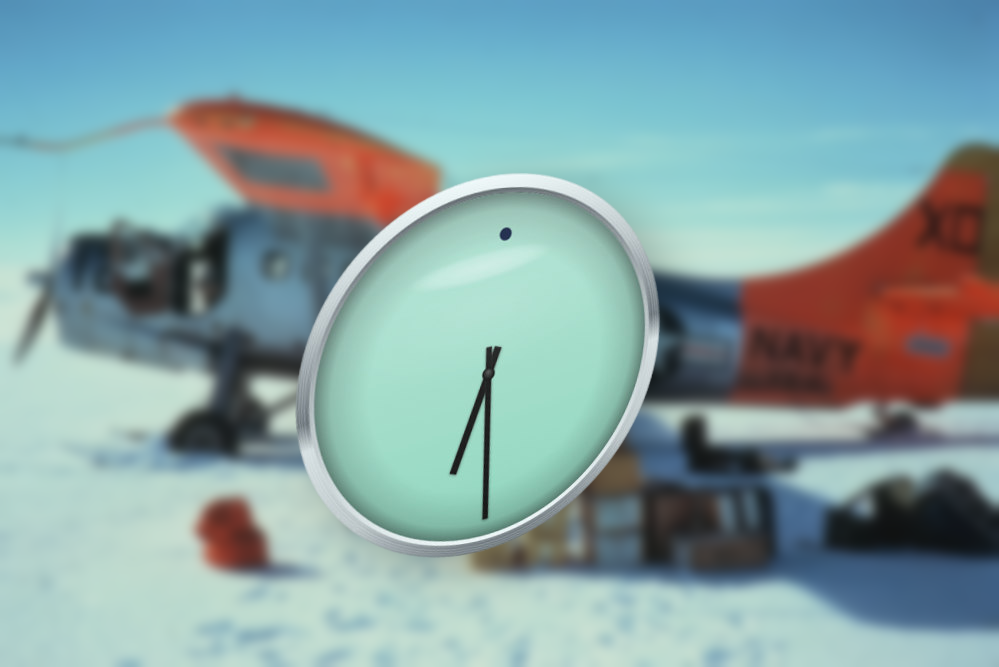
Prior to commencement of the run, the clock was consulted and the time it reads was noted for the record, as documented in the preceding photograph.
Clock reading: 6:29
